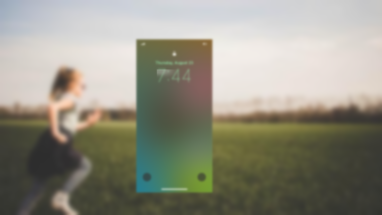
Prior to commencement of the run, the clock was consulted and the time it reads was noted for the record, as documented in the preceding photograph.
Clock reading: 7:44
